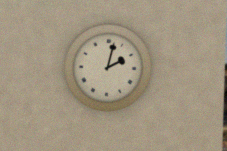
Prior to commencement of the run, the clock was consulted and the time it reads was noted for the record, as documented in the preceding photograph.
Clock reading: 2:02
